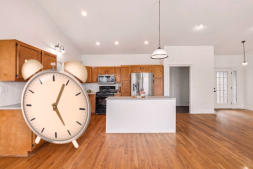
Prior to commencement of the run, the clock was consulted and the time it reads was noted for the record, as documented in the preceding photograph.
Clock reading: 5:04
